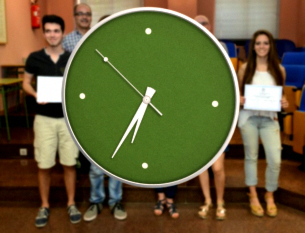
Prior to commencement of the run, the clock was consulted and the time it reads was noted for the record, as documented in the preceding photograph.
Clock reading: 6:34:52
